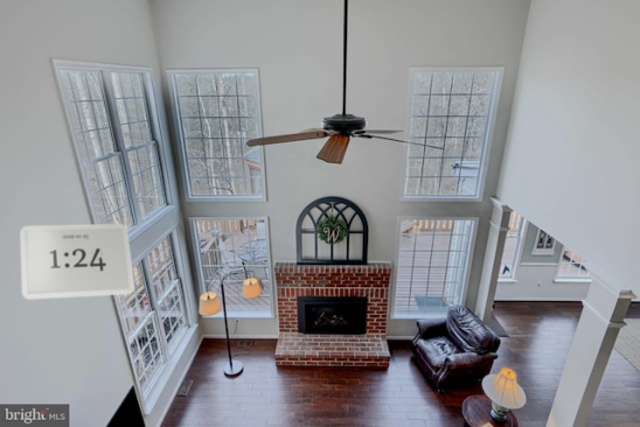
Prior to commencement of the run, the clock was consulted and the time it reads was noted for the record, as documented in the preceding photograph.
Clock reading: 1:24
